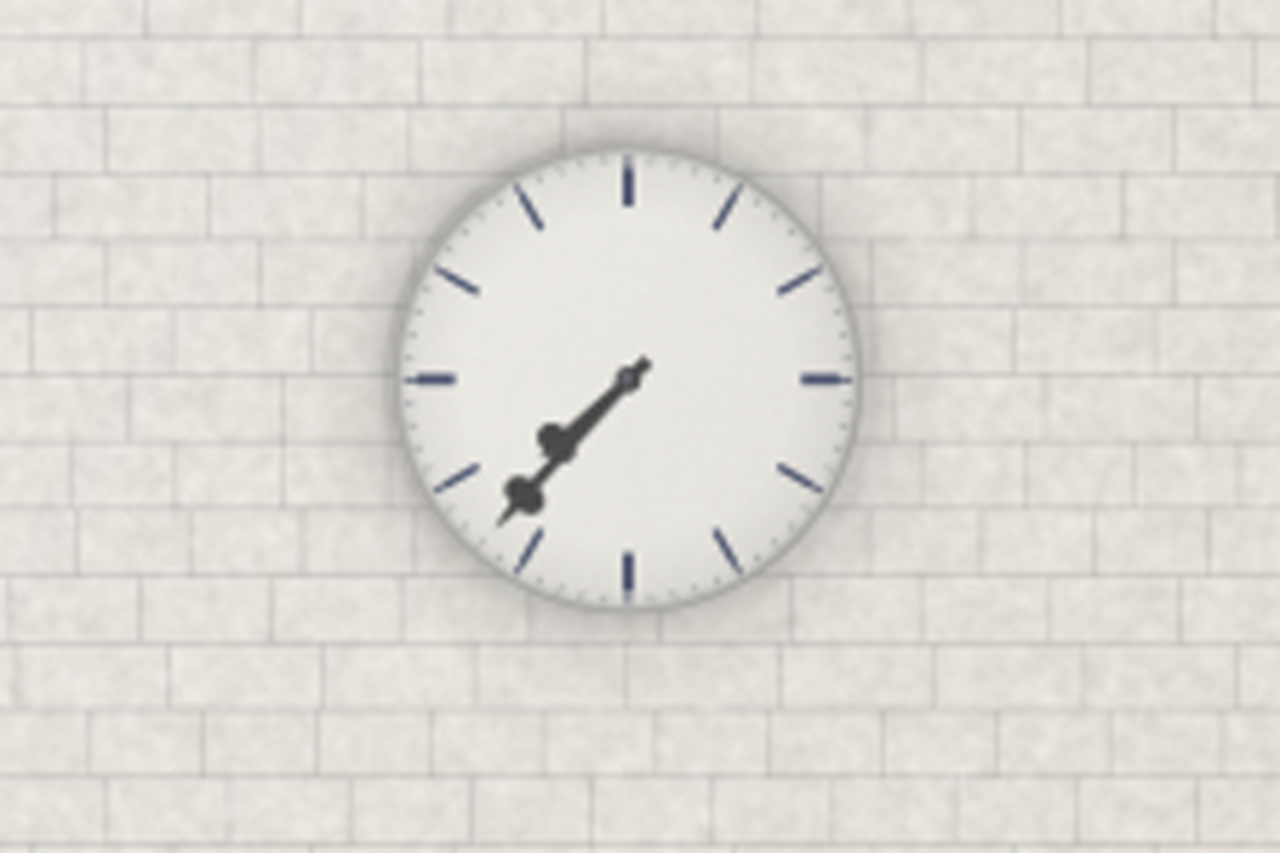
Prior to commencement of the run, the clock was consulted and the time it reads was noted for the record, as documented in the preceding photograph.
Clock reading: 7:37
